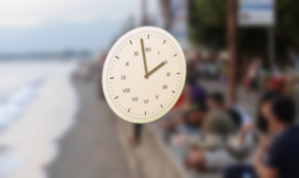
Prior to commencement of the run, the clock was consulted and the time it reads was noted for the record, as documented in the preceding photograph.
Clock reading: 1:58
